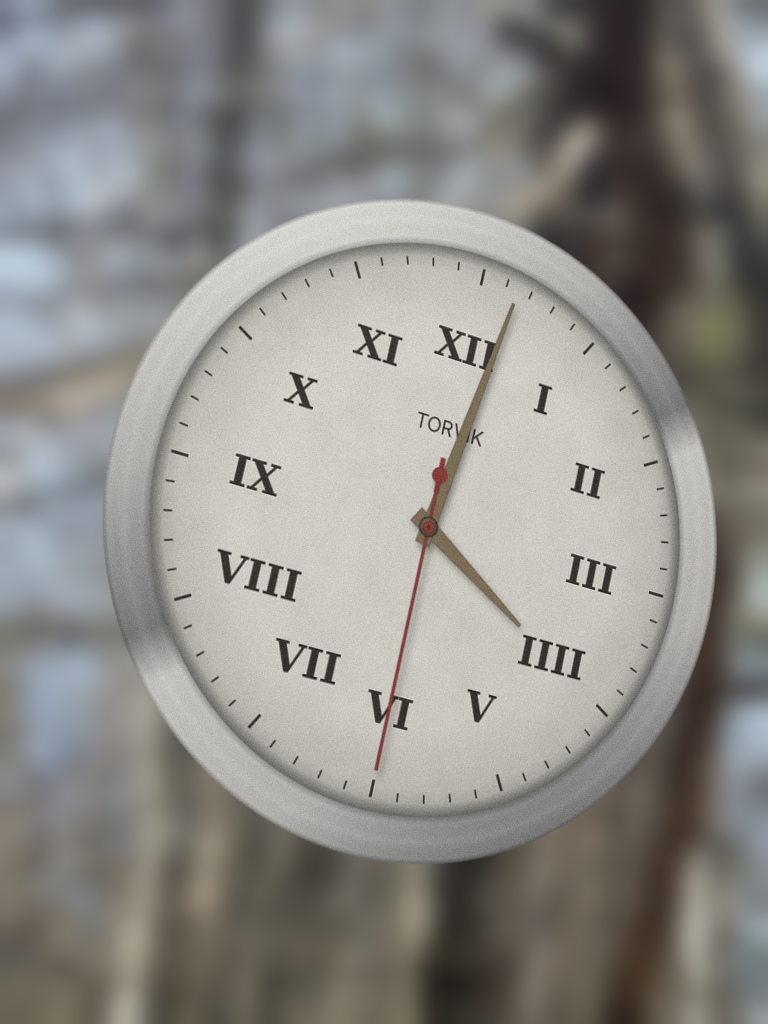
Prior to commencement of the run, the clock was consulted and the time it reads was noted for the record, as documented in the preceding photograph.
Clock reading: 4:01:30
